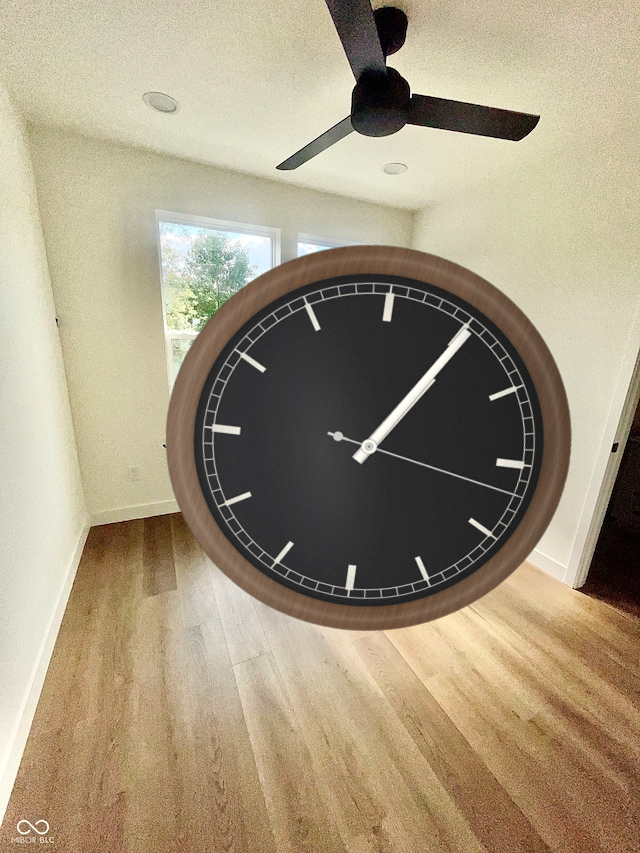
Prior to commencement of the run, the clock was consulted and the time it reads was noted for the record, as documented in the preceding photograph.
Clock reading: 1:05:17
